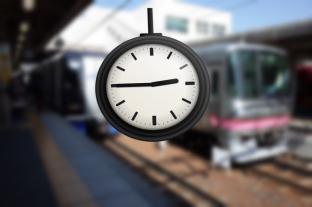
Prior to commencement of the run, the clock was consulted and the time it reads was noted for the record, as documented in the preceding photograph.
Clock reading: 2:45
